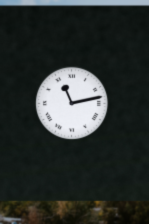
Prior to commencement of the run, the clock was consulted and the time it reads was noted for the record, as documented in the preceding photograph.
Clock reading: 11:13
